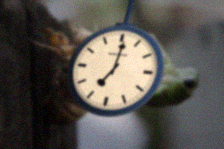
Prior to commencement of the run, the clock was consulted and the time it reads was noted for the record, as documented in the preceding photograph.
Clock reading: 7:01
